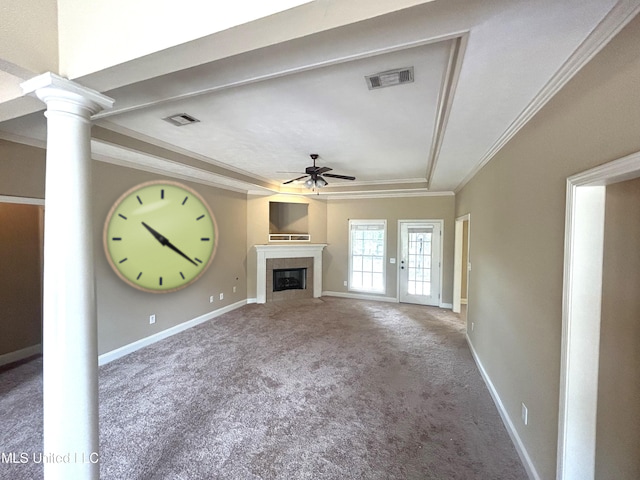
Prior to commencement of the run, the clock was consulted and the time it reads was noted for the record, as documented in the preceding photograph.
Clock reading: 10:21
